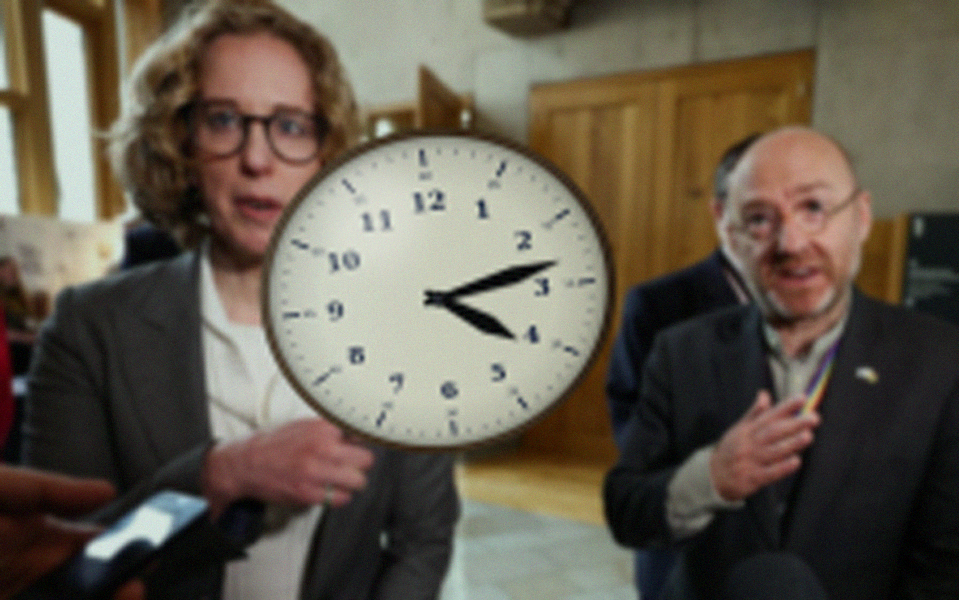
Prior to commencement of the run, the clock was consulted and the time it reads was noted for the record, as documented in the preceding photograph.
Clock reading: 4:13
